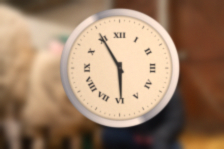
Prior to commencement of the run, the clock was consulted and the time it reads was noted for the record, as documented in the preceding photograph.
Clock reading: 5:55
